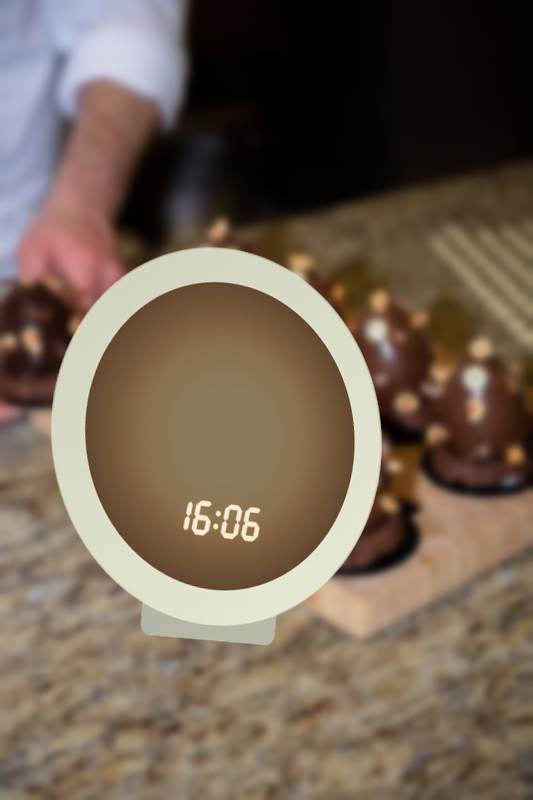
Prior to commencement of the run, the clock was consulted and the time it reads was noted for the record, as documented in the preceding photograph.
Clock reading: 16:06
